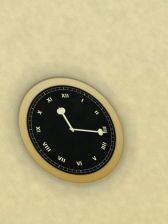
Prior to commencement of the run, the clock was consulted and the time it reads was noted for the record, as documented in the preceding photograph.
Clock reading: 11:16
